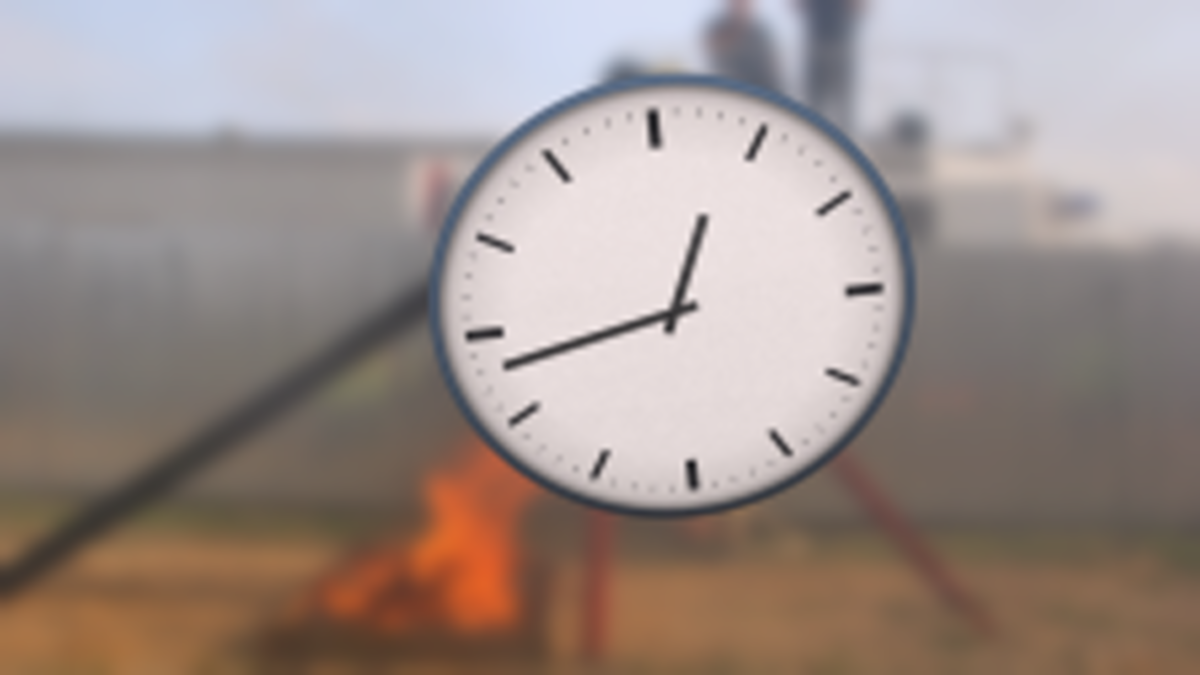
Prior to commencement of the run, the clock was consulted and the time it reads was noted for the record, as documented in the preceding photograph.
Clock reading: 12:43
